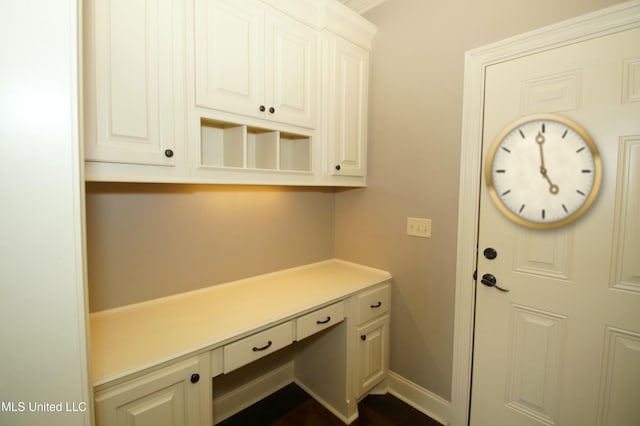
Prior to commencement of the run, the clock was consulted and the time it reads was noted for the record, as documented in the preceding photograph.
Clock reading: 4:59
